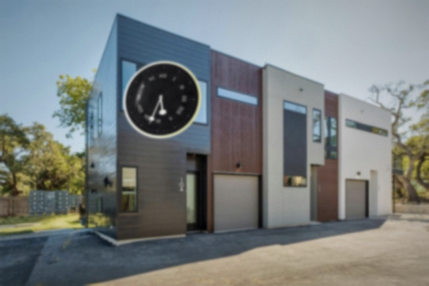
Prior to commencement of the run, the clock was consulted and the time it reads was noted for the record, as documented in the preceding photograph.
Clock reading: 5:33
